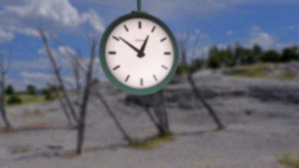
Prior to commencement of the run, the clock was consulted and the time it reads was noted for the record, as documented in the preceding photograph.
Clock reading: 12:51
